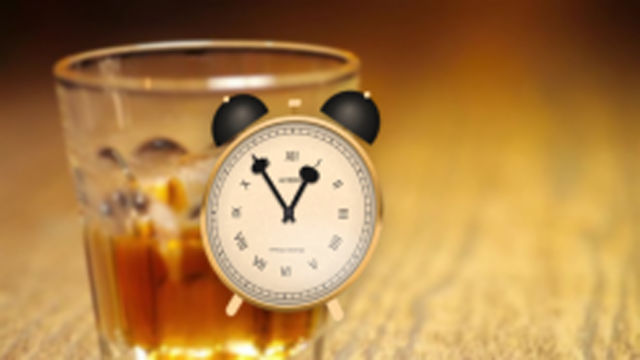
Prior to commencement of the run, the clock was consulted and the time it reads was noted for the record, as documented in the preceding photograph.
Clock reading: 12:54
